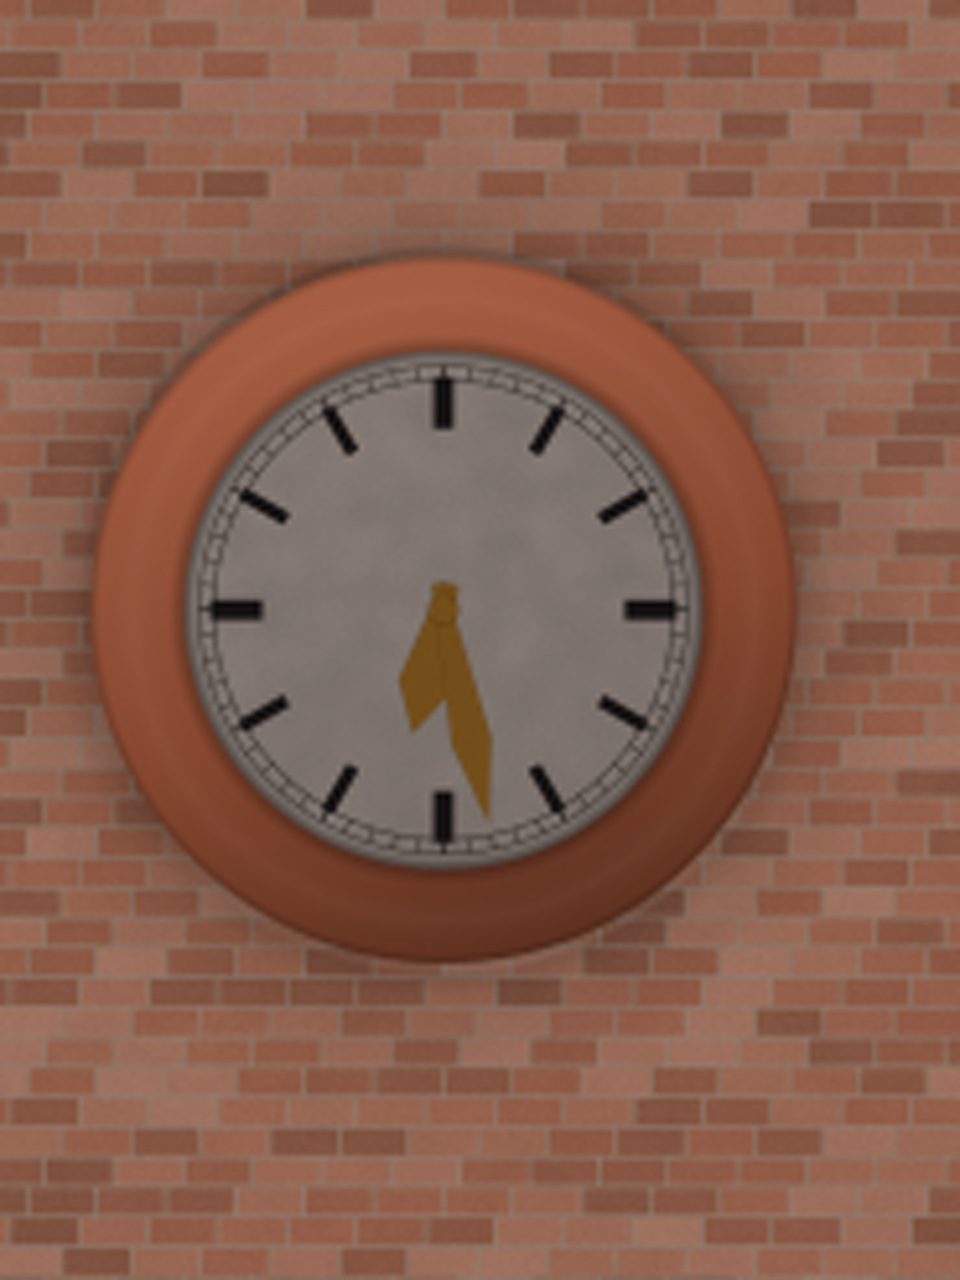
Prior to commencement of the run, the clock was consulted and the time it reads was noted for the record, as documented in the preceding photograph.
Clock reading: 6:28
